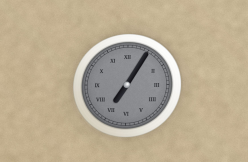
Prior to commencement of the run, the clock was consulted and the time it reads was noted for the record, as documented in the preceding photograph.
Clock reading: 7:05
